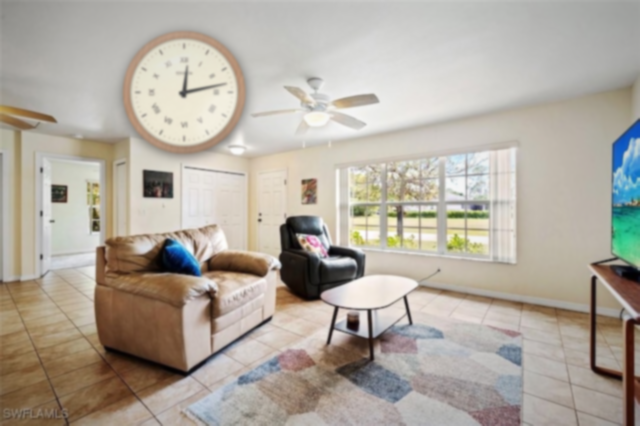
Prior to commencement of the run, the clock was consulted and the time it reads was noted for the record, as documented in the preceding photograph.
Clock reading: 12:13
